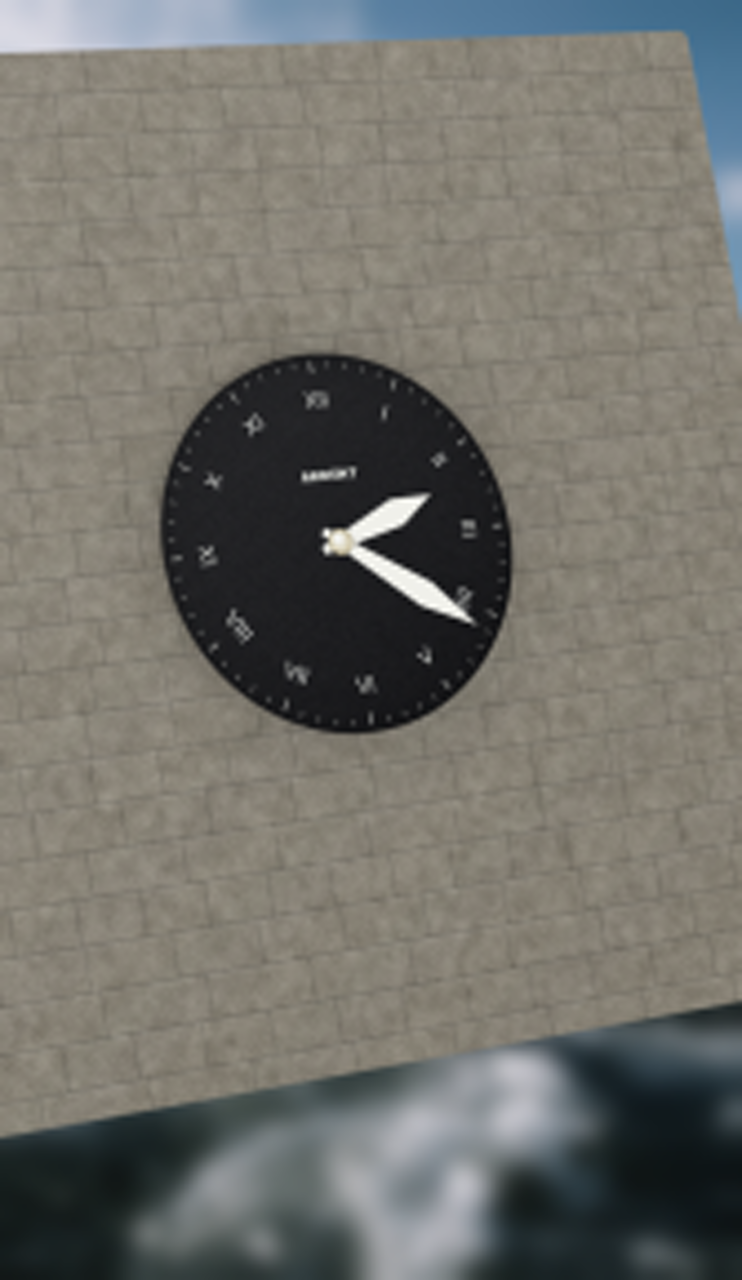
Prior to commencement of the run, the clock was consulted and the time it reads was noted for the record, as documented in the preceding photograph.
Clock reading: 2:21
